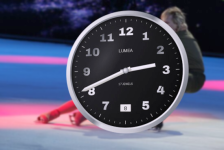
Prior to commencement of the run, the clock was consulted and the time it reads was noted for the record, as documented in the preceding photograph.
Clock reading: 2:41
